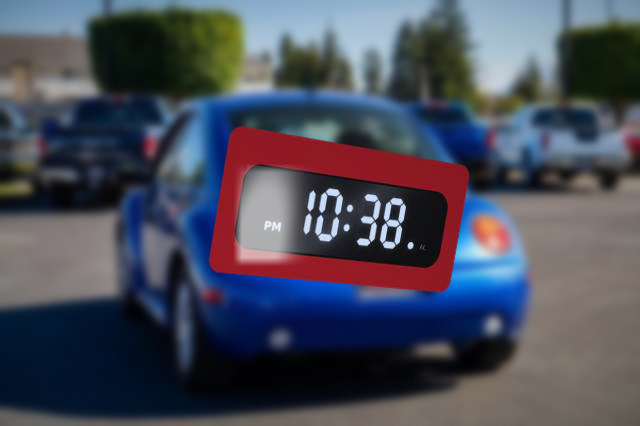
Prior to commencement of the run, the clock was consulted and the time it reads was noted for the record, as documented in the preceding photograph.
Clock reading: 10:38
